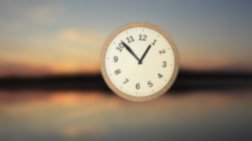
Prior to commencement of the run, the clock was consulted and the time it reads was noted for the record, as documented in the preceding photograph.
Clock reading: 12:52
